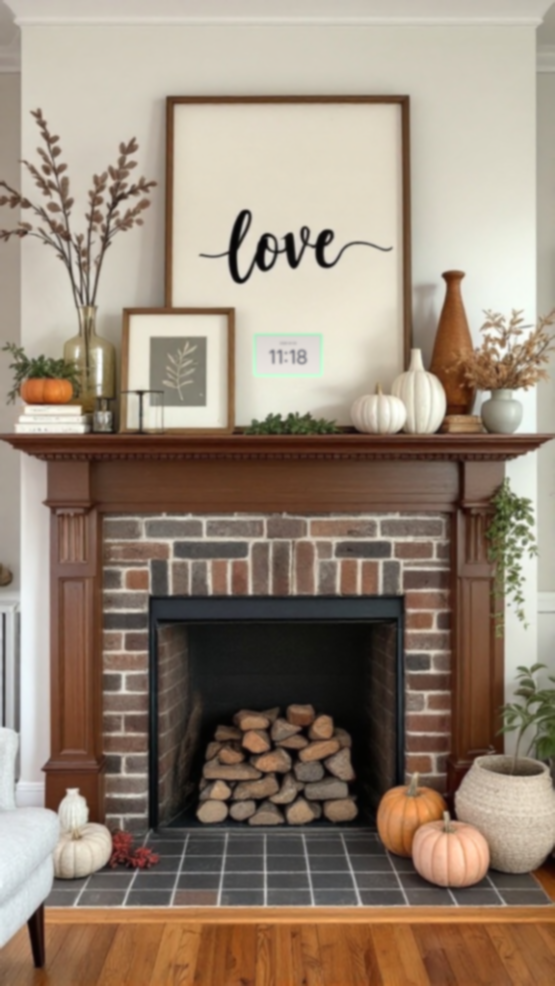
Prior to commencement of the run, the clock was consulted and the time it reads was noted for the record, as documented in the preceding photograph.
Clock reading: 11:18
